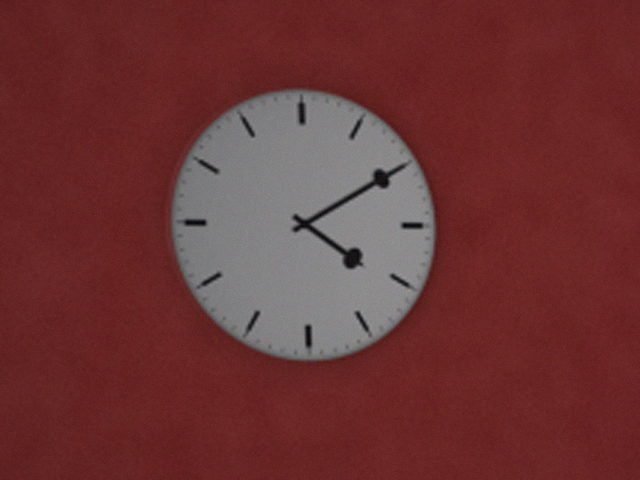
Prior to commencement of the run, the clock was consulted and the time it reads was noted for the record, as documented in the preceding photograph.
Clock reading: 4:10
